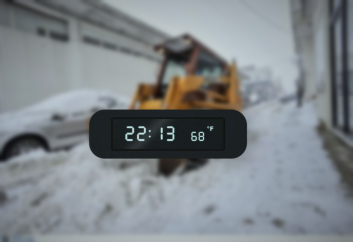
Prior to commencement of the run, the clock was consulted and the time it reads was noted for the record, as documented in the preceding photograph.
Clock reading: 22:13
